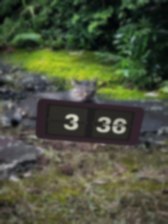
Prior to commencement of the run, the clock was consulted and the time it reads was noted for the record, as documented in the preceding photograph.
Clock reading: 3:36
